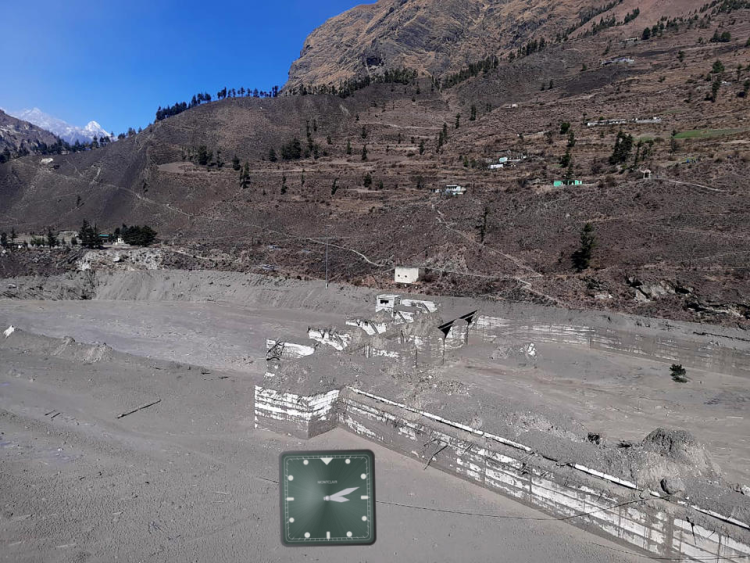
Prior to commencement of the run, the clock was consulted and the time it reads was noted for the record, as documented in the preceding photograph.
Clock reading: 3:12
